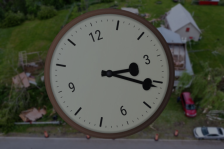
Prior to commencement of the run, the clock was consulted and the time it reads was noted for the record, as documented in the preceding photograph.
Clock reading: 3:21
